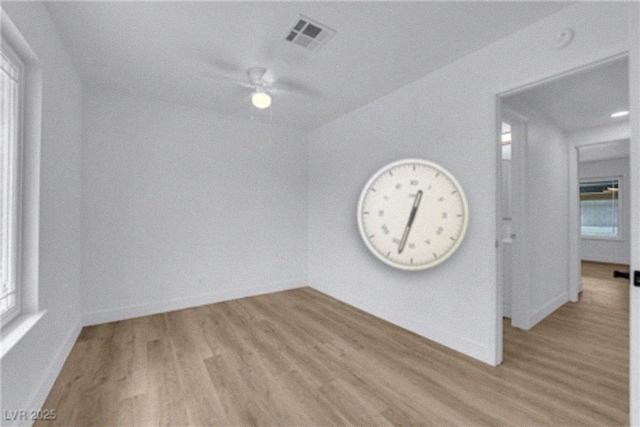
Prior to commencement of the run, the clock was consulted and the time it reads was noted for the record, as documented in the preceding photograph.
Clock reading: 12:33
